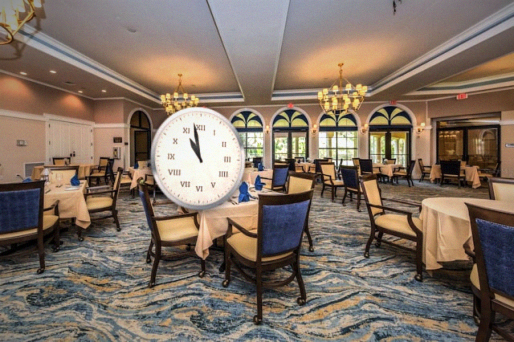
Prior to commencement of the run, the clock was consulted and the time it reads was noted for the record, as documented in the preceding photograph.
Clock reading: 10:58
